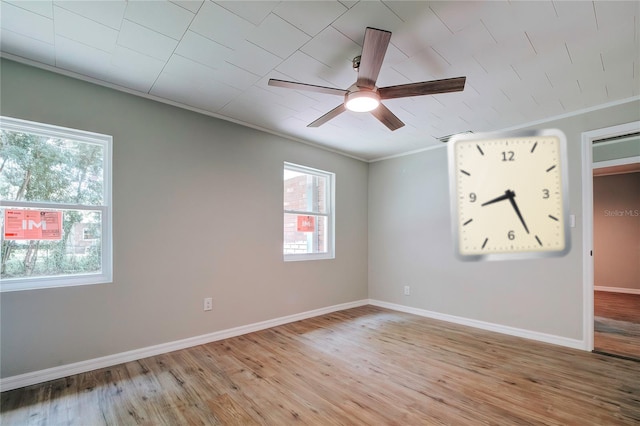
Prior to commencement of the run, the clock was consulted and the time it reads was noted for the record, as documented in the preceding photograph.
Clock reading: 8:26
